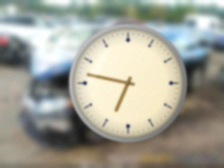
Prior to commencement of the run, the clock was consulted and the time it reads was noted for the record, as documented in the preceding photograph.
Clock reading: 6:47
